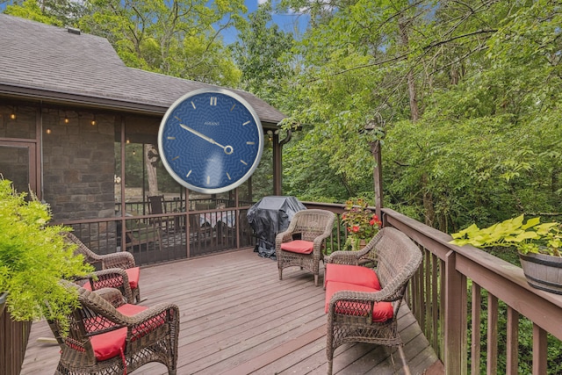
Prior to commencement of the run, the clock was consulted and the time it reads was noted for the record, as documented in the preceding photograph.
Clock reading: 3:49
